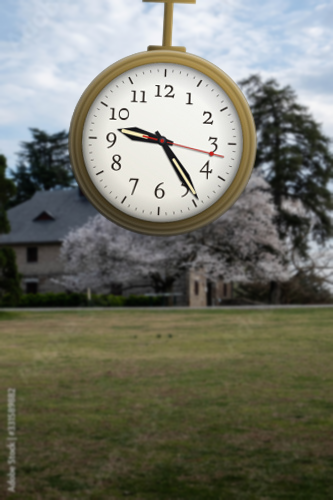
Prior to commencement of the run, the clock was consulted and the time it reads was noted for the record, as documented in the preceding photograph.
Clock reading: 9:24:17
